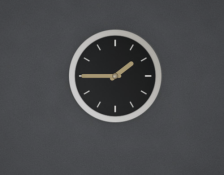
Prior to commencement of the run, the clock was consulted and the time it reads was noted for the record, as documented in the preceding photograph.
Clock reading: 1:45
